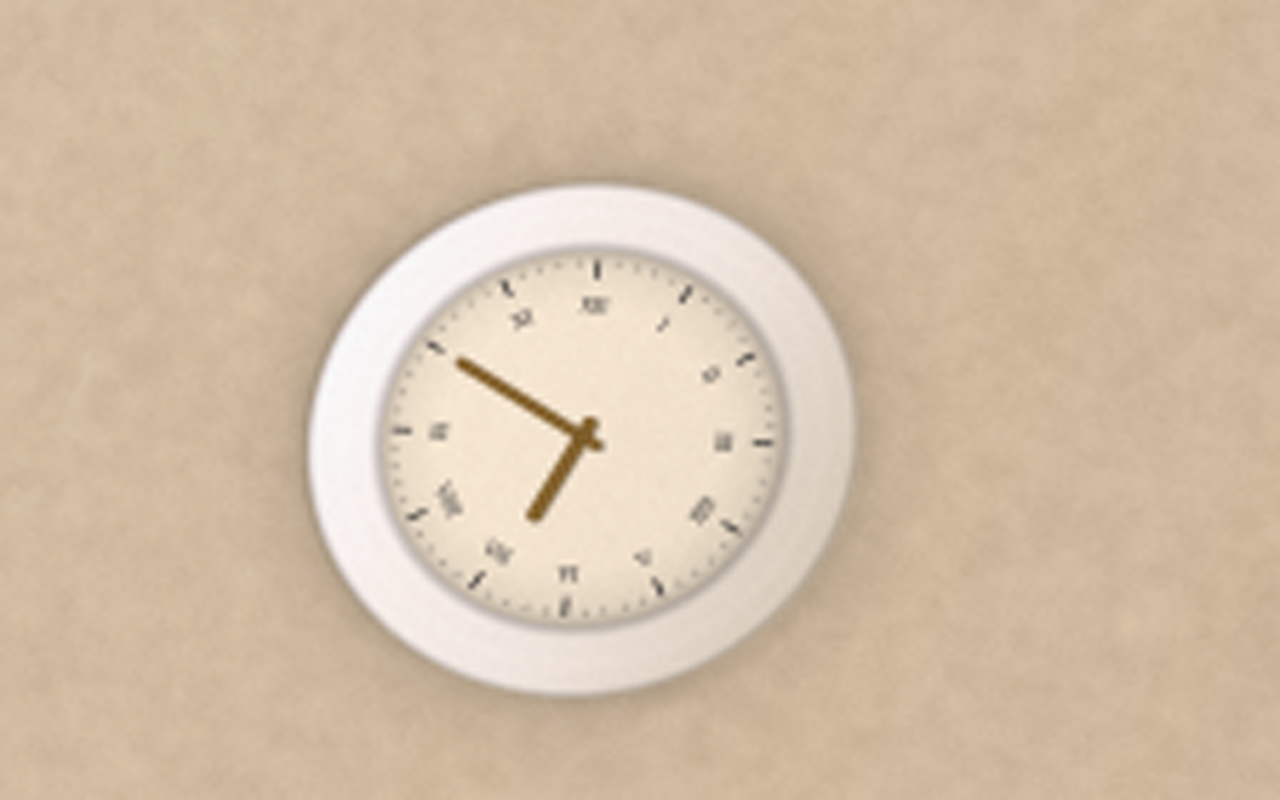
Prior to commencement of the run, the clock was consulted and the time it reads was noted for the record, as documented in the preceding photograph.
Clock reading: 6:50
